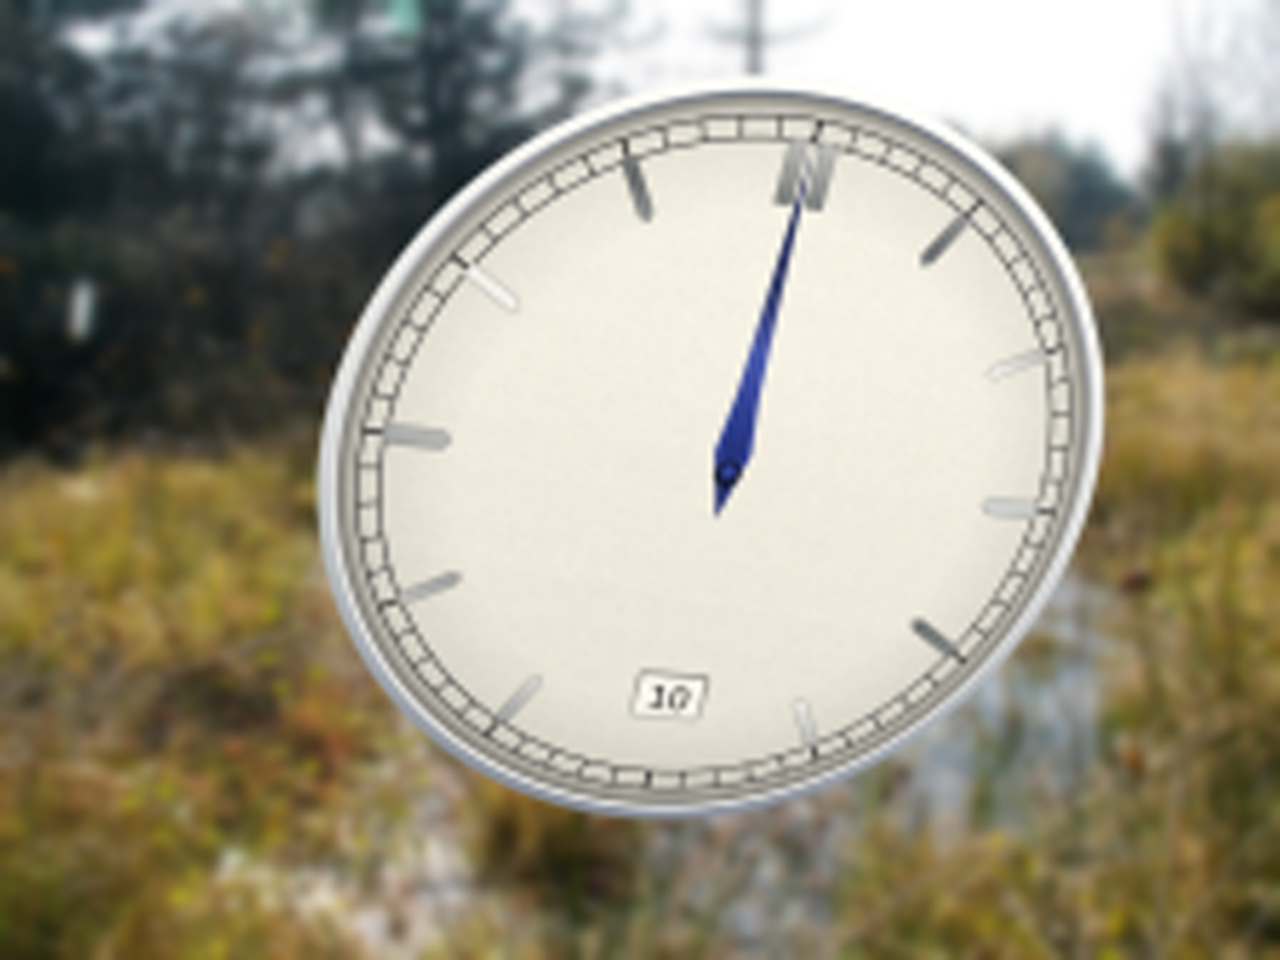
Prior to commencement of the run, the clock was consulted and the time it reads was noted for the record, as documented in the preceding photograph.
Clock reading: 12:00
